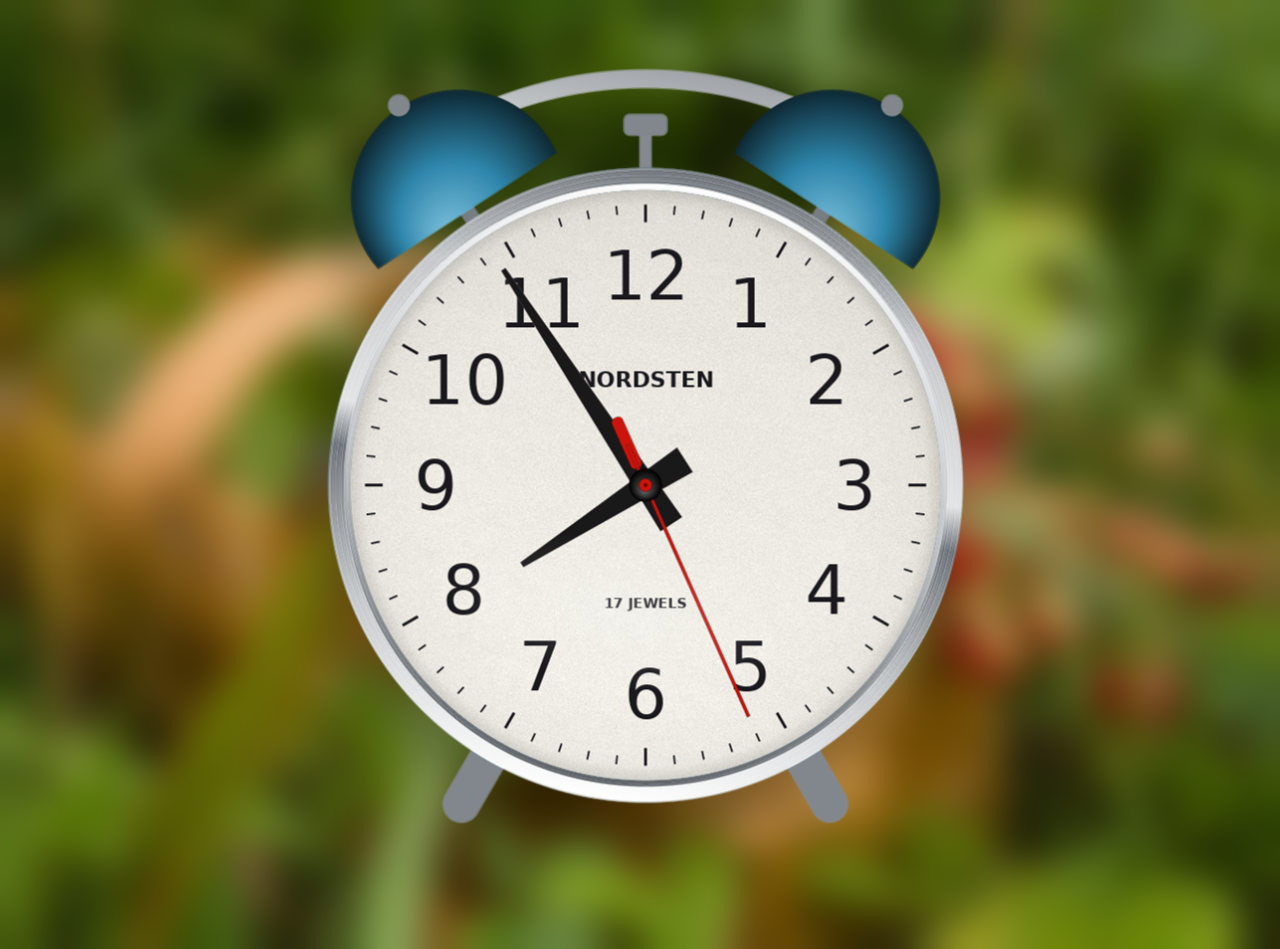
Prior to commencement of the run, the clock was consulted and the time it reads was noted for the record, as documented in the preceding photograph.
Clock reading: 7:54:26
